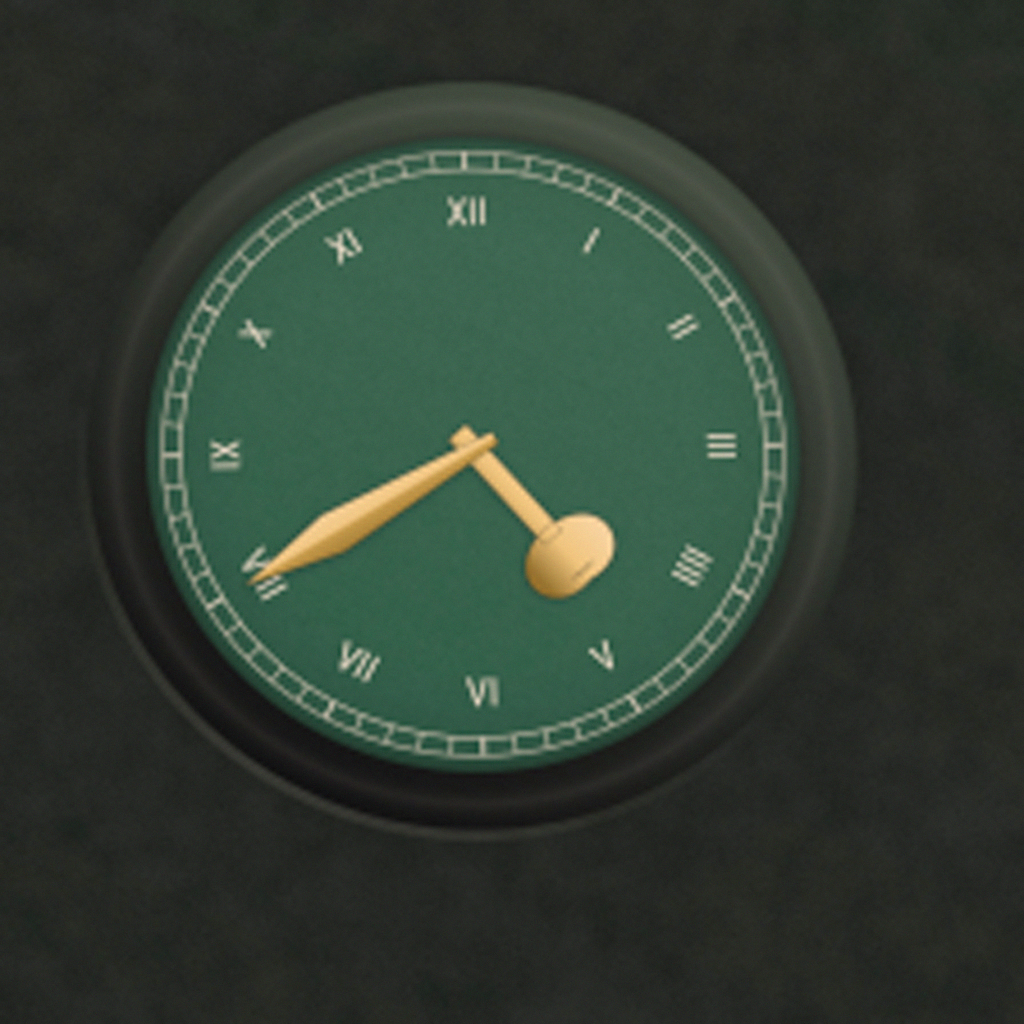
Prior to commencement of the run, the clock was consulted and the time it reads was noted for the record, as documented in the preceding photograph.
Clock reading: 4:40
